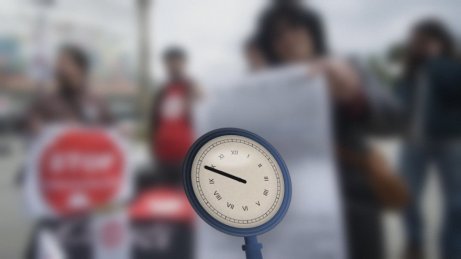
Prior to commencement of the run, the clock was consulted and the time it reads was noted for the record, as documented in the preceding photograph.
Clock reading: 9:49
